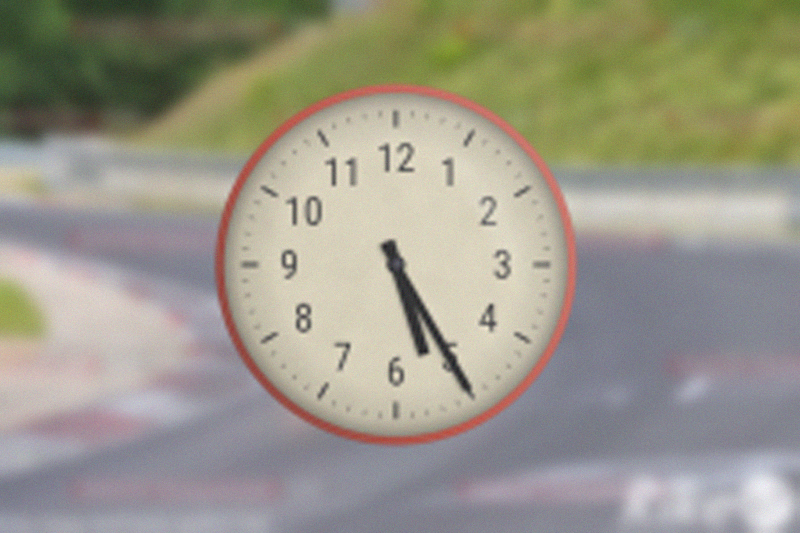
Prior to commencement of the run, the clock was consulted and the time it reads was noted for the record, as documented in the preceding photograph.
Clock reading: 5:25
